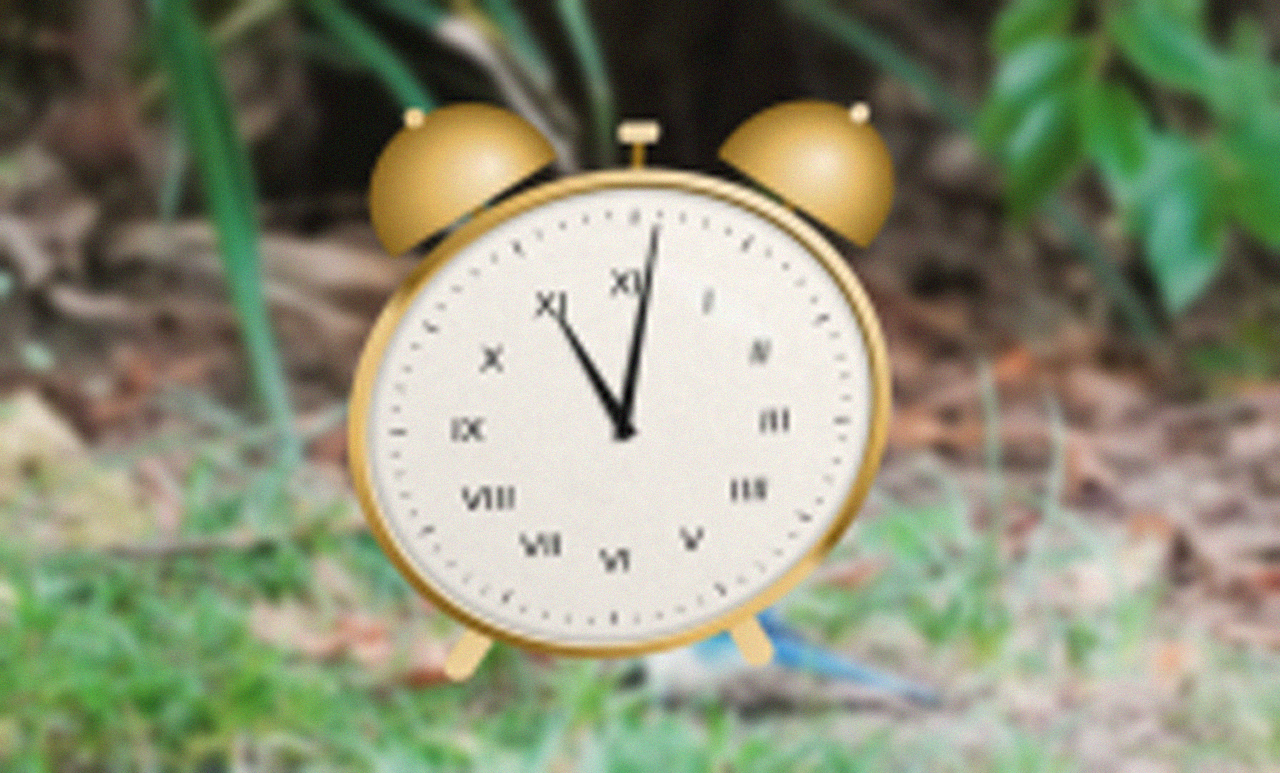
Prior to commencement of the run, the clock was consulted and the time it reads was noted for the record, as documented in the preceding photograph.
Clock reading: 11:01
